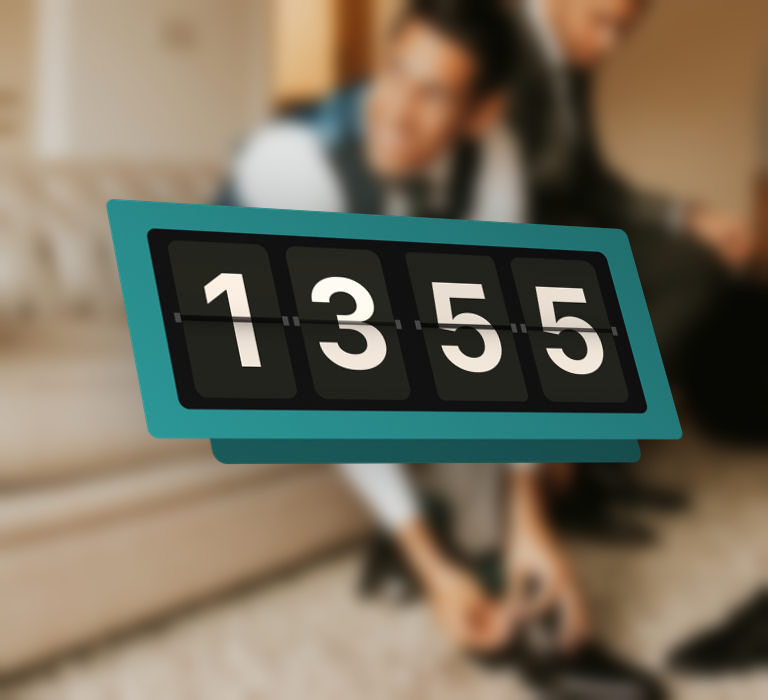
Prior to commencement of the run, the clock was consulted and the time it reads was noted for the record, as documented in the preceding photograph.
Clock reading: 13:55
